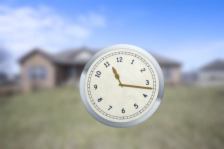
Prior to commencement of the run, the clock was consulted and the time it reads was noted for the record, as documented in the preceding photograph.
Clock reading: 11:17
